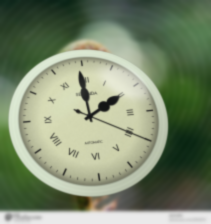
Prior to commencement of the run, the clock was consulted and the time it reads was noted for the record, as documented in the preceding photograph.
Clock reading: 1:59:20
